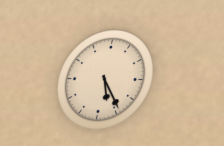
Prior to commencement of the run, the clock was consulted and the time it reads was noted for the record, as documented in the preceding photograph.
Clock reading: 5:24
